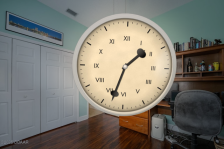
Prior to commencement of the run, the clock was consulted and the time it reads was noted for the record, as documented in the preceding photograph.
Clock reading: 1:33
